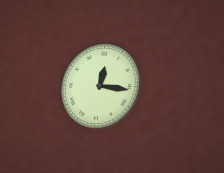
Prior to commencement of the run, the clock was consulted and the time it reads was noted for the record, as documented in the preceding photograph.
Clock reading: 12:16
